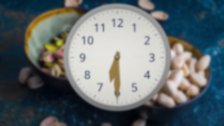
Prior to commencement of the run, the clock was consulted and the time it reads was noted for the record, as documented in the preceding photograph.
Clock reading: 6:30
